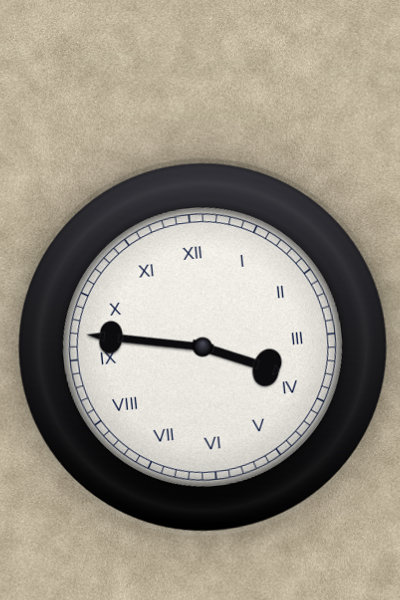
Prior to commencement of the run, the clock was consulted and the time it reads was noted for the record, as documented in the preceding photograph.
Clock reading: 3:47
